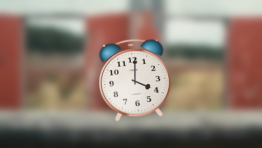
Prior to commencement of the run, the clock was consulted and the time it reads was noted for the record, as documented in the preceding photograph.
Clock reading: 4:01
